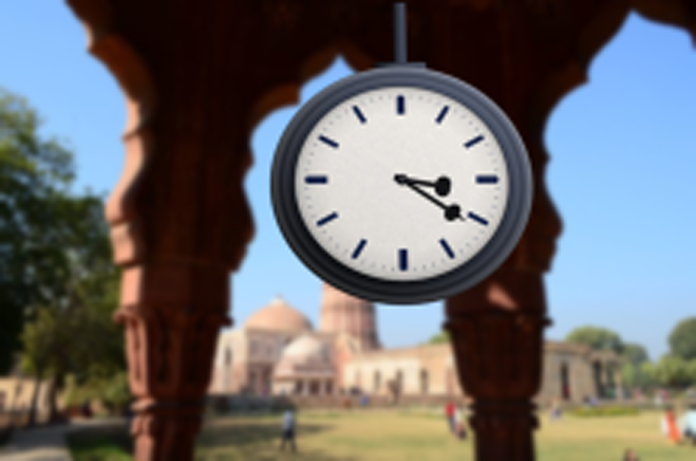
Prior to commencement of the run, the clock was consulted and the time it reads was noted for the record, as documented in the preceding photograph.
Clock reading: 3:21
